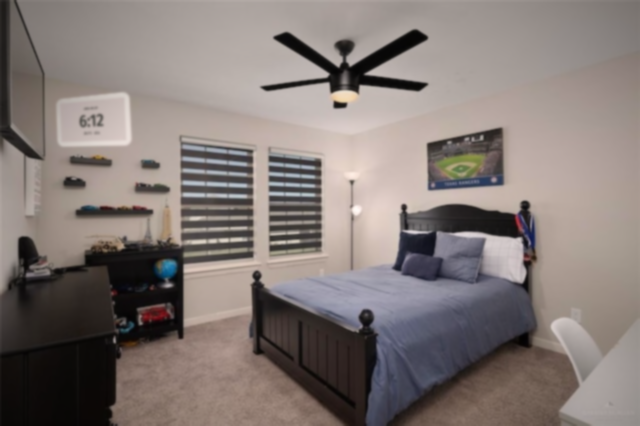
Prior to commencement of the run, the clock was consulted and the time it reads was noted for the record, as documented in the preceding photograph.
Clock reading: 6:12
